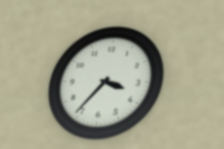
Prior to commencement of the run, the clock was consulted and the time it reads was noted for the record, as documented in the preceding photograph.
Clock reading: 3:36
